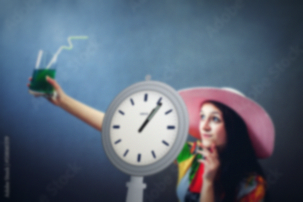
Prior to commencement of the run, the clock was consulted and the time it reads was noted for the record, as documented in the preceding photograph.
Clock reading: 1:06
